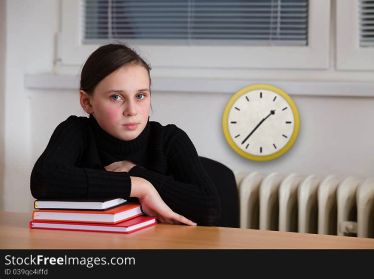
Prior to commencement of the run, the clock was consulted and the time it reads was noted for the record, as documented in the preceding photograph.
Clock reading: 1:37
